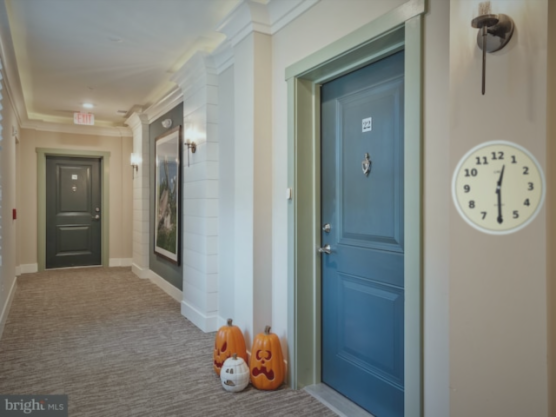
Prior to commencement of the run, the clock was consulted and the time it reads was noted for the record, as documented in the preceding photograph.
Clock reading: 12:30
